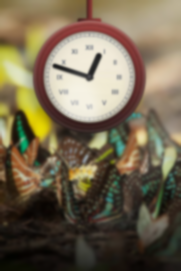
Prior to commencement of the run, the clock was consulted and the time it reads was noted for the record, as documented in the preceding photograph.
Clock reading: 12:48
